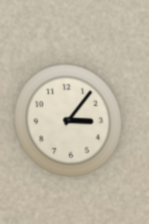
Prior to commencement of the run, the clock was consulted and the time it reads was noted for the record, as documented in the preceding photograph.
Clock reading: 3:07
